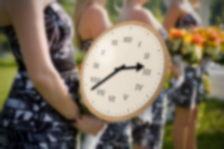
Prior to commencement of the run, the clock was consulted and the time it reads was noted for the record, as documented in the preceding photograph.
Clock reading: 2:38
